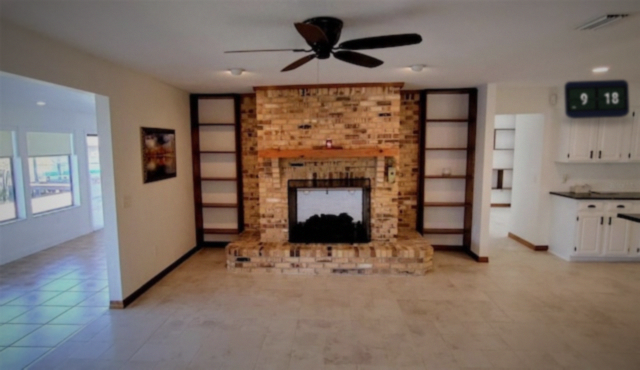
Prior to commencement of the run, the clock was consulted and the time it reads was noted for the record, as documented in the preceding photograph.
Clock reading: 9:18
